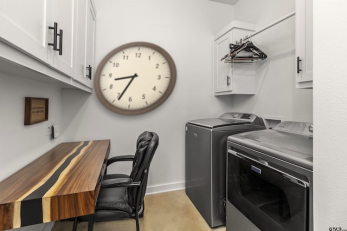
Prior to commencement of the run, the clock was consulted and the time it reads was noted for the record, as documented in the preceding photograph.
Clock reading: 8:34
